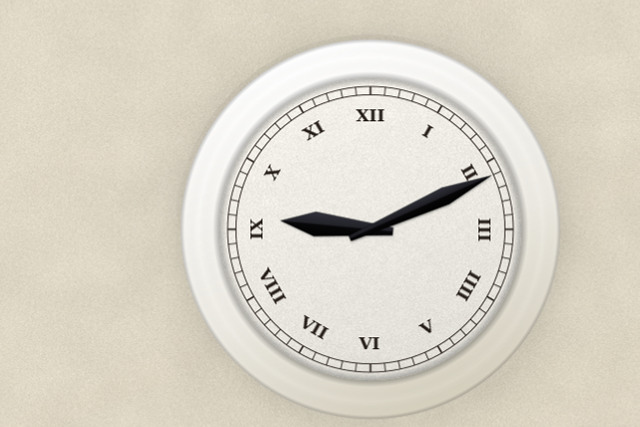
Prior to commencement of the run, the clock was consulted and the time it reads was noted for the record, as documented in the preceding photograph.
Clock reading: 9:11
